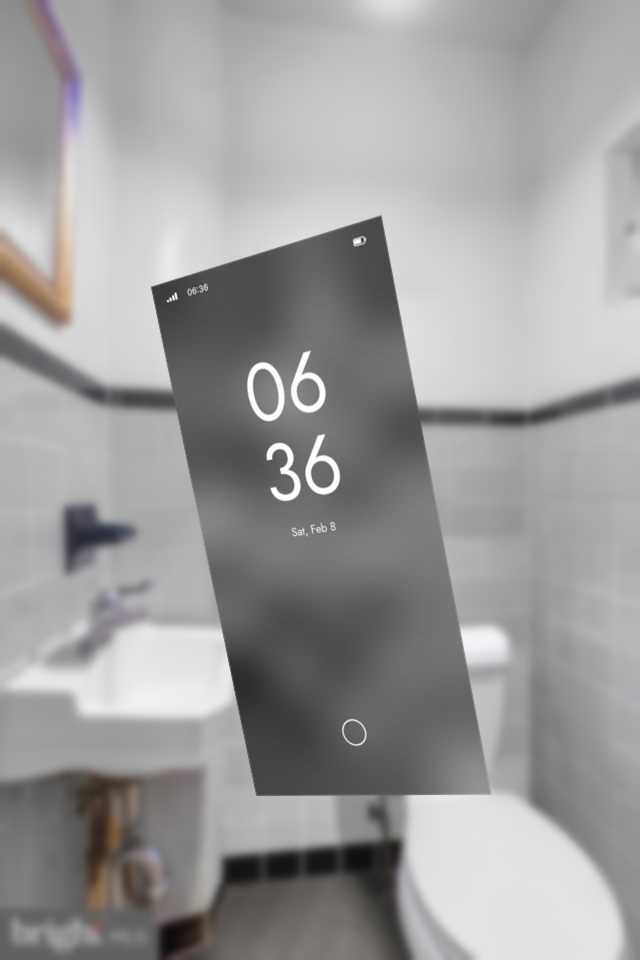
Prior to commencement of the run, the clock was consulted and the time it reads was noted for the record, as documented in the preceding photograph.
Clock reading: 6:36
